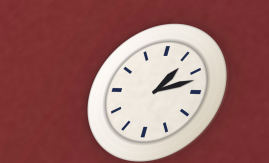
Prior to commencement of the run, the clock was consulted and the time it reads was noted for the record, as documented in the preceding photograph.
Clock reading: 1:12
